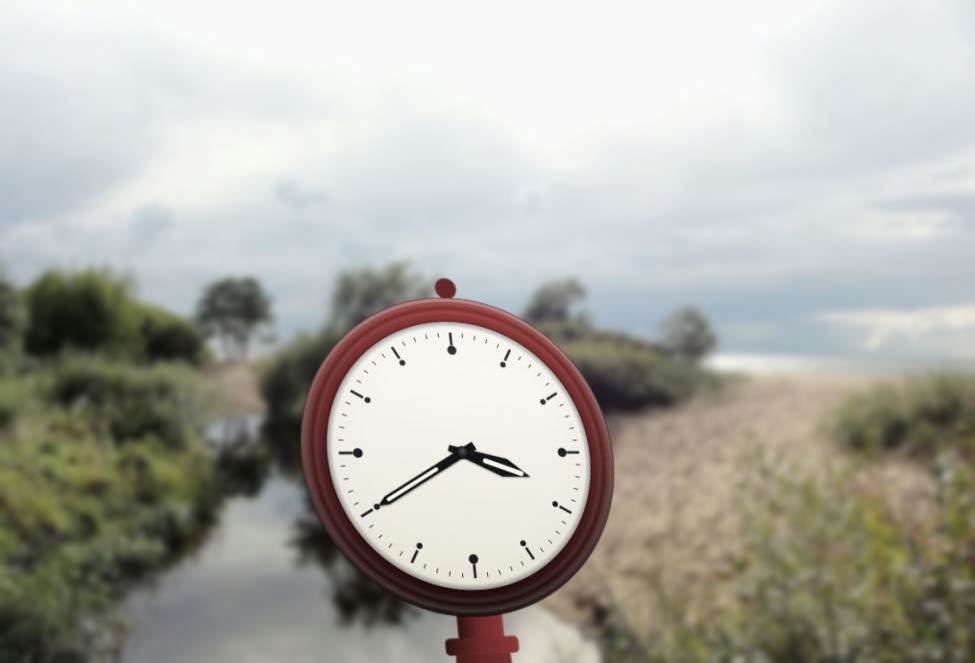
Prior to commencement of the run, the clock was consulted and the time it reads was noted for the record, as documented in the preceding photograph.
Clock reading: 3:40
